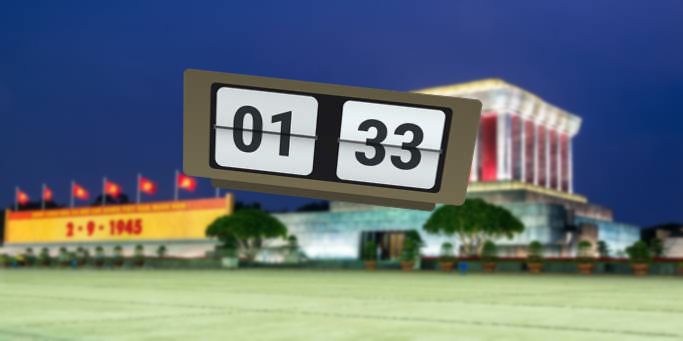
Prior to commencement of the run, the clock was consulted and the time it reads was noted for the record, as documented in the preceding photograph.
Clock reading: 1:33
